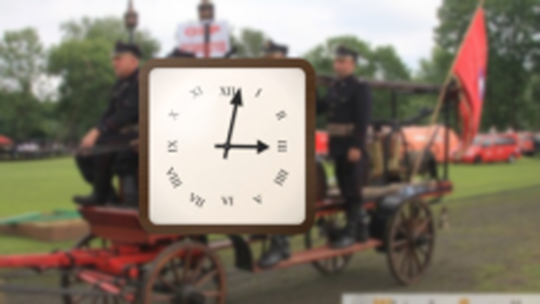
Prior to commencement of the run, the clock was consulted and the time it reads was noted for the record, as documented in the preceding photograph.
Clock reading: 3:02
